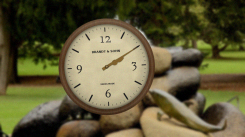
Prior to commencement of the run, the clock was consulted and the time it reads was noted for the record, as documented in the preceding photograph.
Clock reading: 2:10
